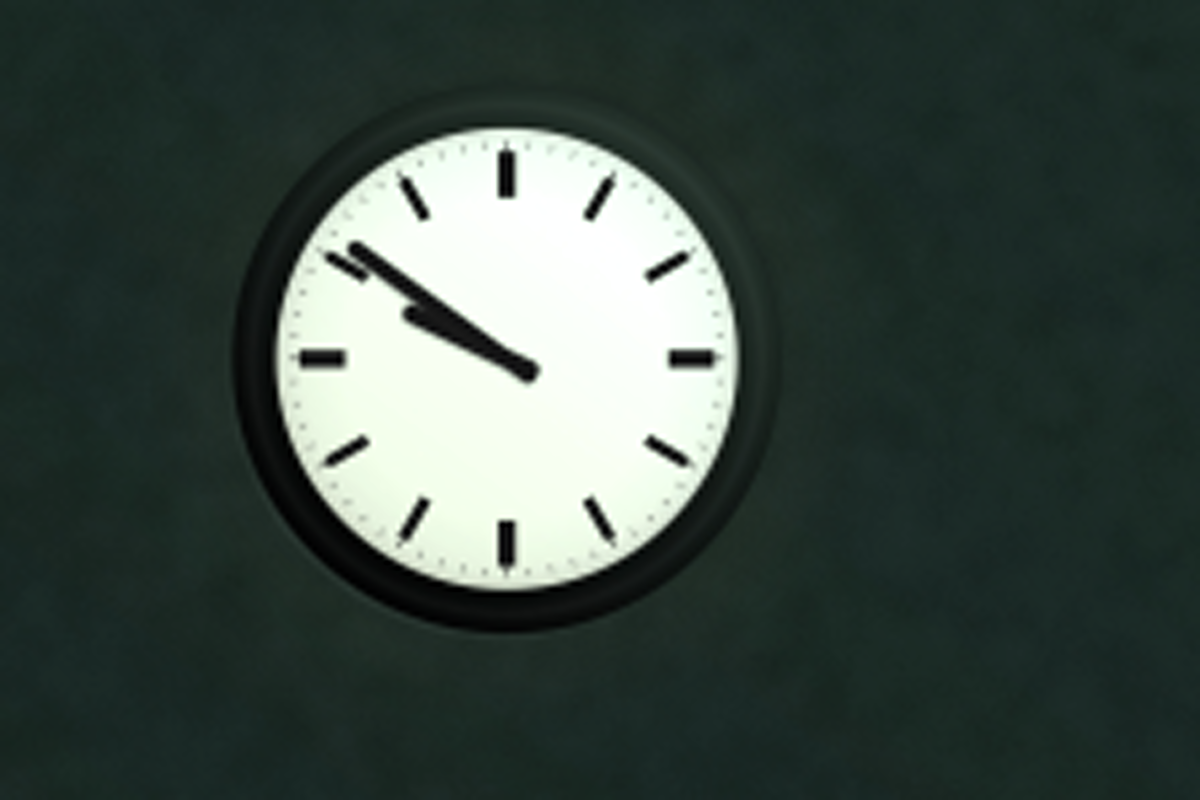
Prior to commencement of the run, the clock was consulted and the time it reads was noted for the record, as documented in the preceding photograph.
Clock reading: 9:51
